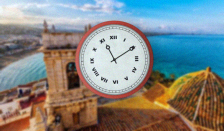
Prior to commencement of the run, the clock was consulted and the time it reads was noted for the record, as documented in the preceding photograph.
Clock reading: 11:10
